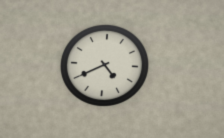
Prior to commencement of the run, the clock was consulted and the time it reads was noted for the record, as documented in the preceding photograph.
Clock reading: 4:40
